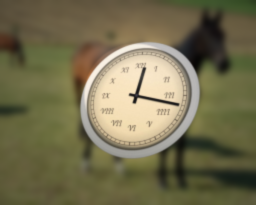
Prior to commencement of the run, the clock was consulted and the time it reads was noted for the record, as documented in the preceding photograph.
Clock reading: 12:17
